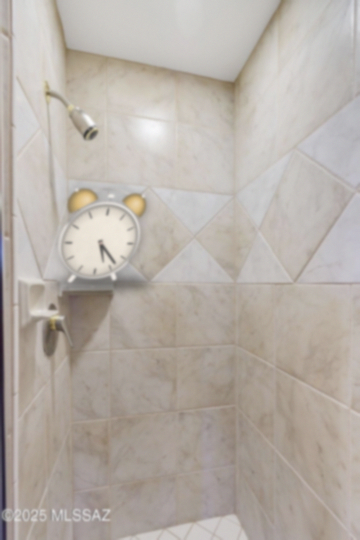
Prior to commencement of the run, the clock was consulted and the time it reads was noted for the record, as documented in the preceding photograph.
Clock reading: 5:23
